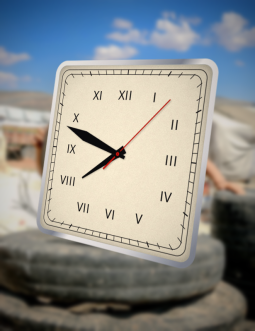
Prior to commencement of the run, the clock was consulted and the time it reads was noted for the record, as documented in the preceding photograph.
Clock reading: 7:48:07
